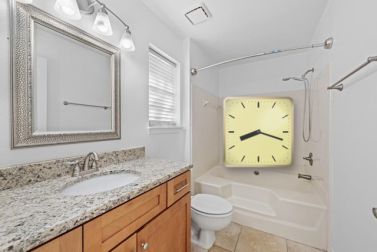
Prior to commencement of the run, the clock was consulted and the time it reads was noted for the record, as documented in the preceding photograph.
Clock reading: 8:18
